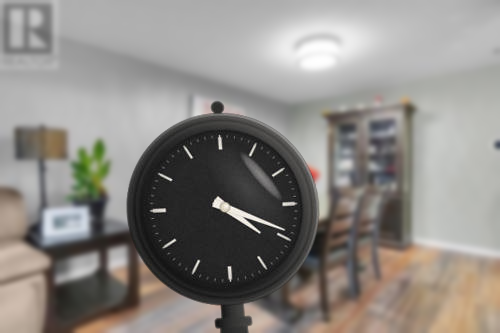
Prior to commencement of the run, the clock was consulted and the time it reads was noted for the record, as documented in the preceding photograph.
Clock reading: 4:19
